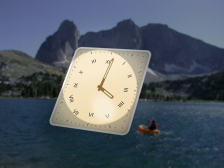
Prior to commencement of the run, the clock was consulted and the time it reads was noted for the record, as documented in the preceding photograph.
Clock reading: 4:01
